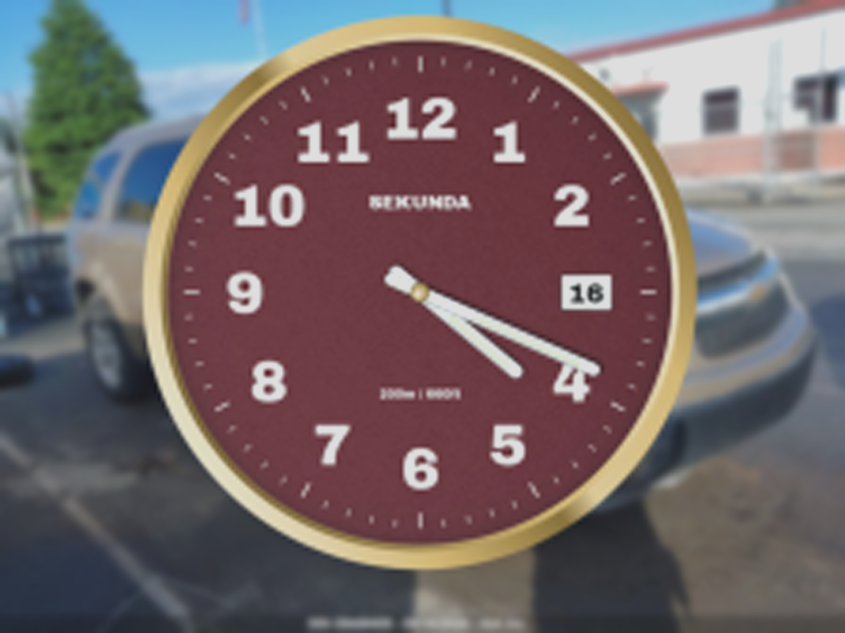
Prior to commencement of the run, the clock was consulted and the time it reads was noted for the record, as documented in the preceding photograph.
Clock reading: 4:19
